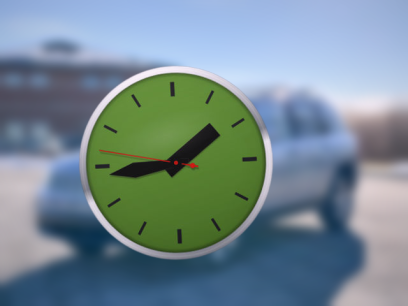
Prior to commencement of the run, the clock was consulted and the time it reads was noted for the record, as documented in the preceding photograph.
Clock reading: 1:43:47
